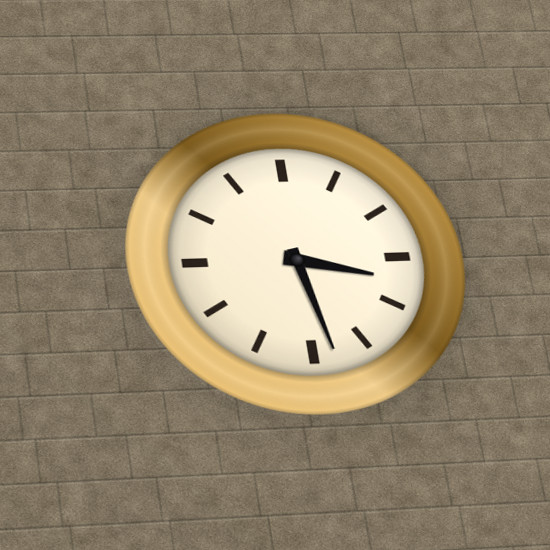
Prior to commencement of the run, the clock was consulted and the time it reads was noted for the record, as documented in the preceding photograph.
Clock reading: 3:28
